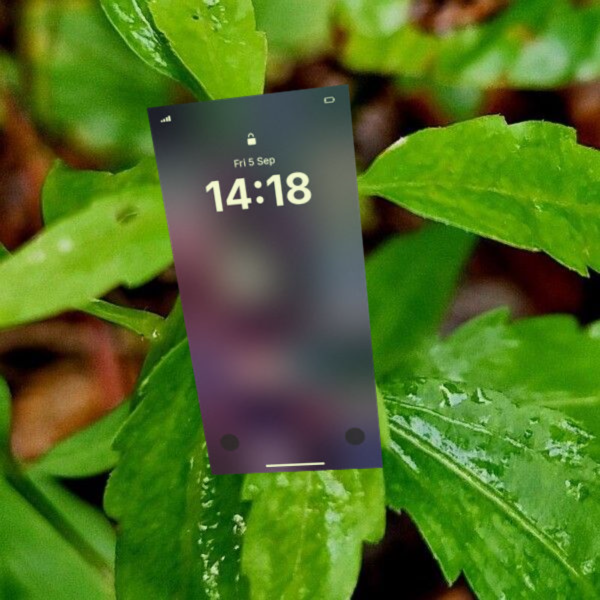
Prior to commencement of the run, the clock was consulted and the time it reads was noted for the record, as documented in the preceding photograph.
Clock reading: 14:18
